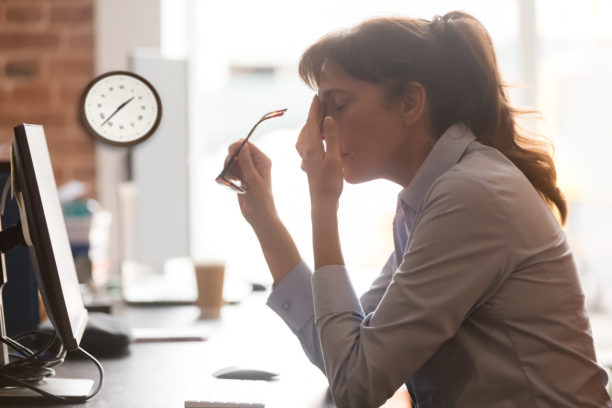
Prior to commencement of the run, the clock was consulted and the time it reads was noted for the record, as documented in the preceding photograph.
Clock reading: 1:37
